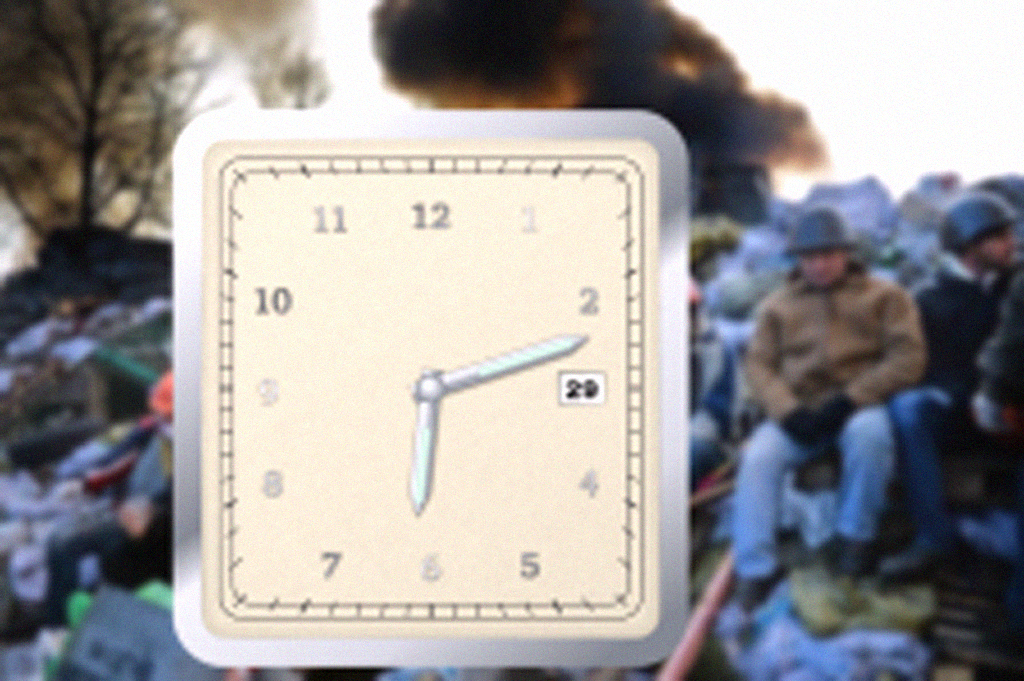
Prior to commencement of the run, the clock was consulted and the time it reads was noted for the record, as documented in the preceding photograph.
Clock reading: 6:12
